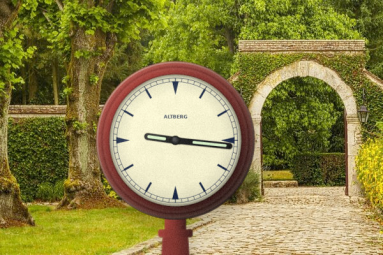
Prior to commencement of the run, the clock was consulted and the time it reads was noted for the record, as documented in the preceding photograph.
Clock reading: 9:16
